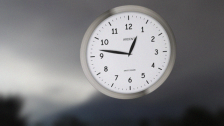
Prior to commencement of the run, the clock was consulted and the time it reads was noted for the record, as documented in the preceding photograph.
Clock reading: 12:47
